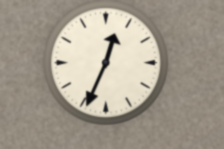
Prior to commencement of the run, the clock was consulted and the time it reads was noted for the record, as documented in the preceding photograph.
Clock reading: 12:34
